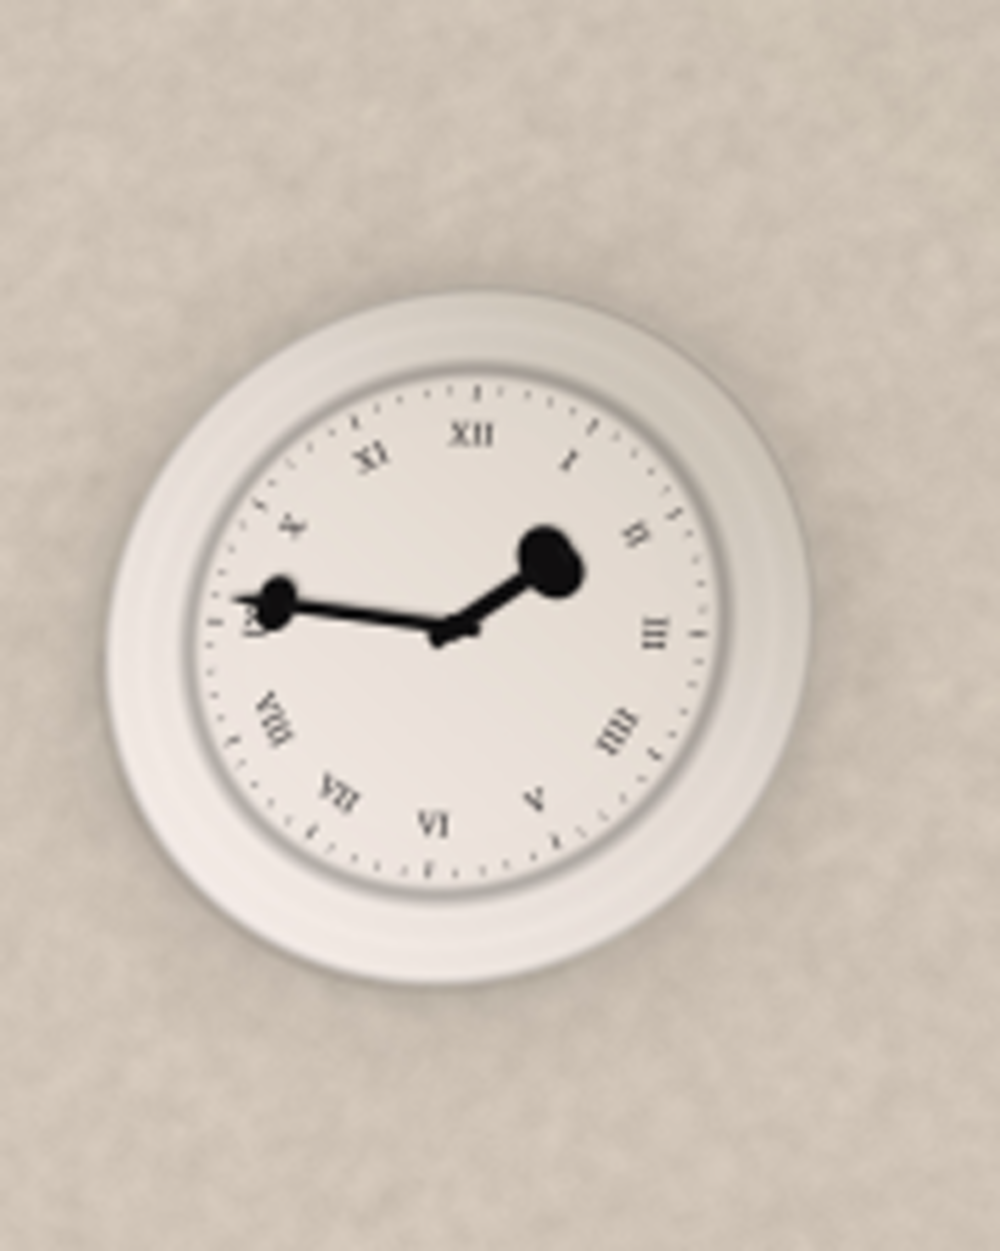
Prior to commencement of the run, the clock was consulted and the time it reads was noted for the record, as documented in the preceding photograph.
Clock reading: 1:46
